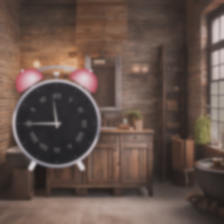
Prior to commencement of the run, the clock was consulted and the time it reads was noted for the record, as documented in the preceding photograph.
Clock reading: 11:45
